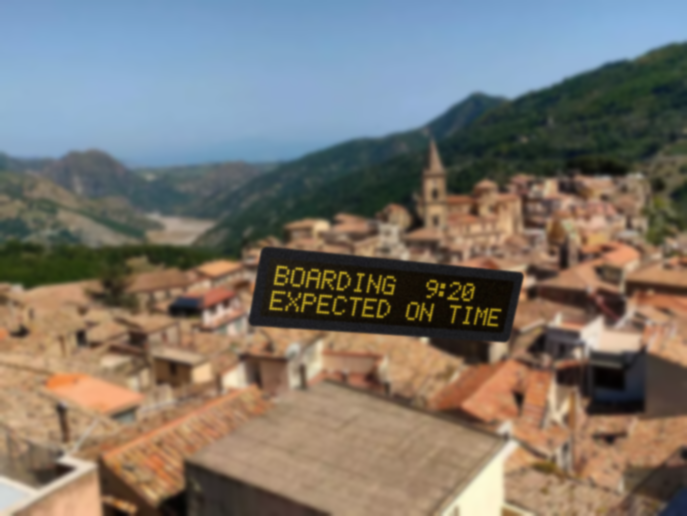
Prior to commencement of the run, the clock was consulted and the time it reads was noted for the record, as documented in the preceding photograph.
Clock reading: 9:20
